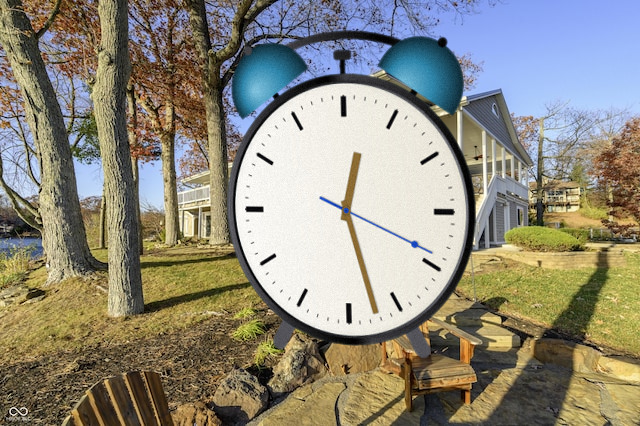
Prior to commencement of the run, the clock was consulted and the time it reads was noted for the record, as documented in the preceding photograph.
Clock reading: 12:27:19
